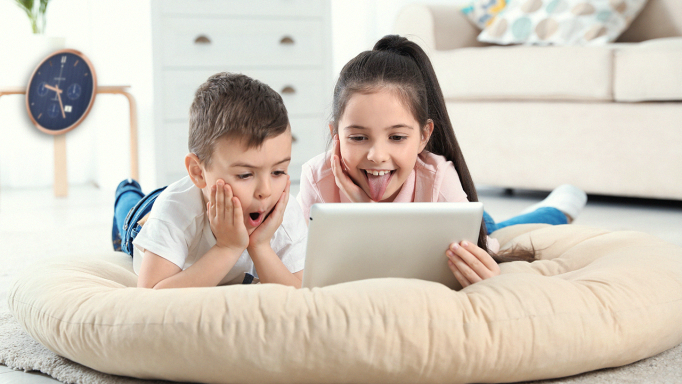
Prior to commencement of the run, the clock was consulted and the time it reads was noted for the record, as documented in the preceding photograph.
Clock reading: 9:25
